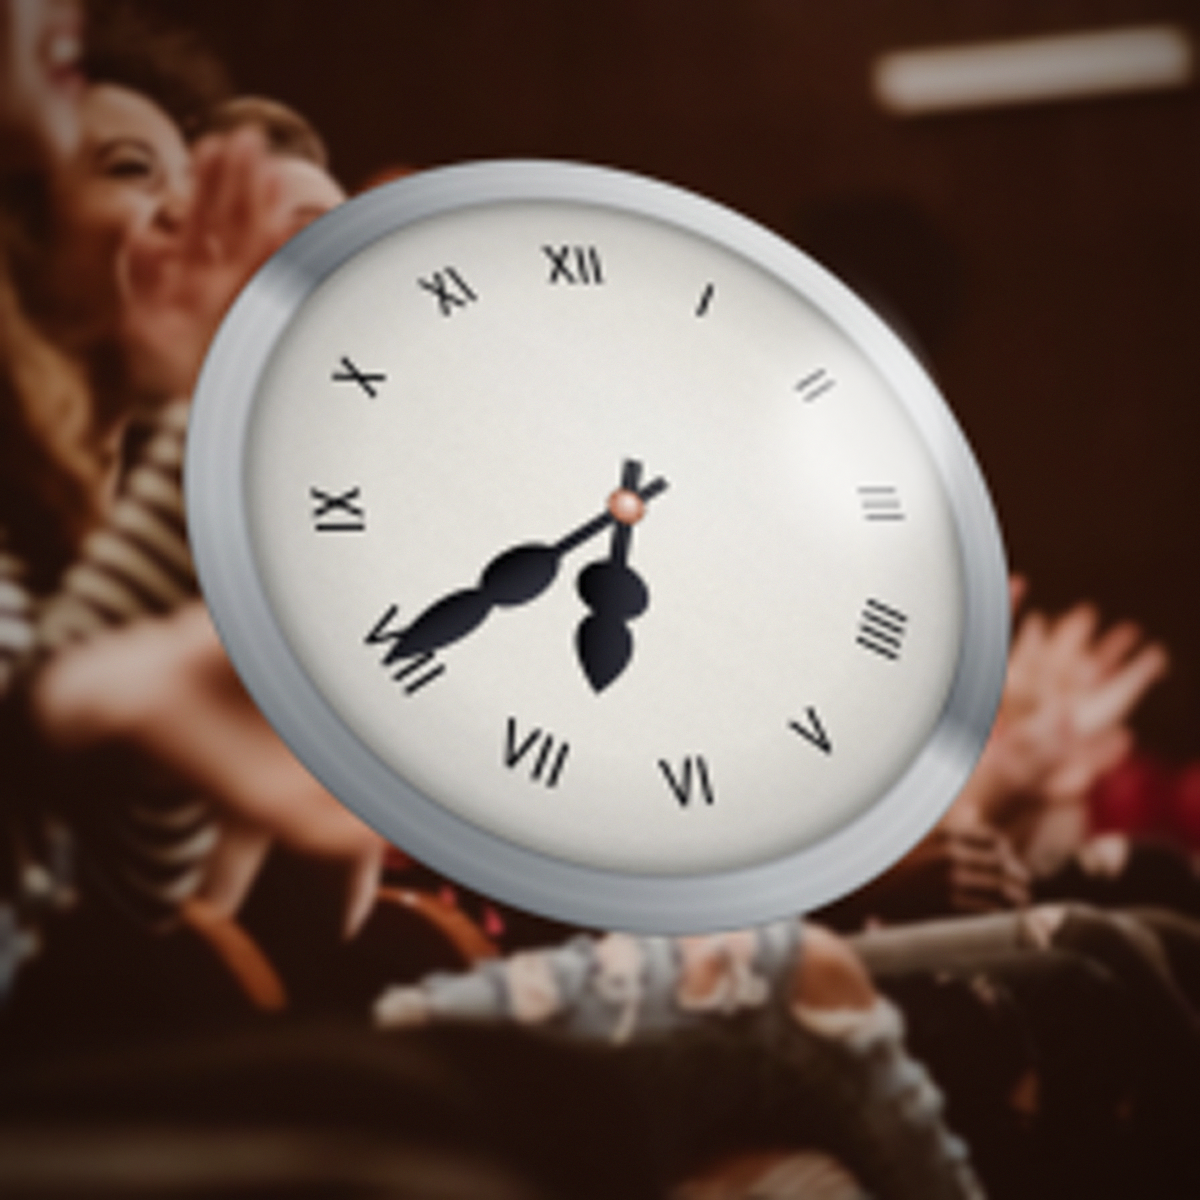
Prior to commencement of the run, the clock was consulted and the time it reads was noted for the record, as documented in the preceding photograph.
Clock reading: 6:40
